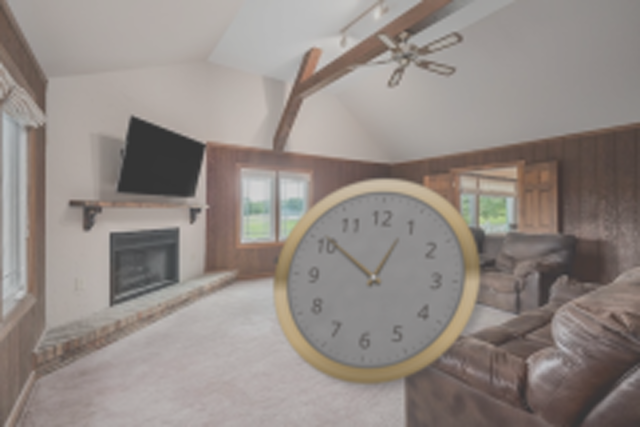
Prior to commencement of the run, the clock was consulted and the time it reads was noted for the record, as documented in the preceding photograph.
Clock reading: 12:51
